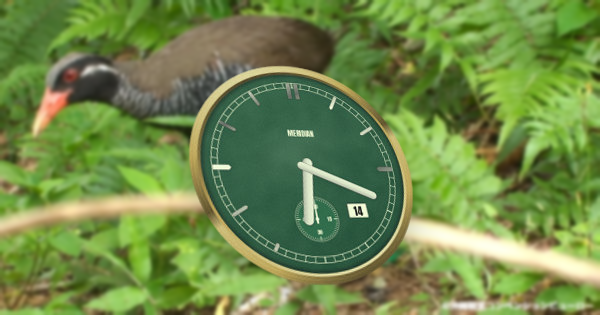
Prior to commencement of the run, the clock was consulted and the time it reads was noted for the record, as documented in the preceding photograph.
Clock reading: 6:19
